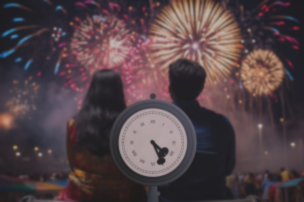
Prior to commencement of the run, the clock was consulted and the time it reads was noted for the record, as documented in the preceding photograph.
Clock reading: 4:26
